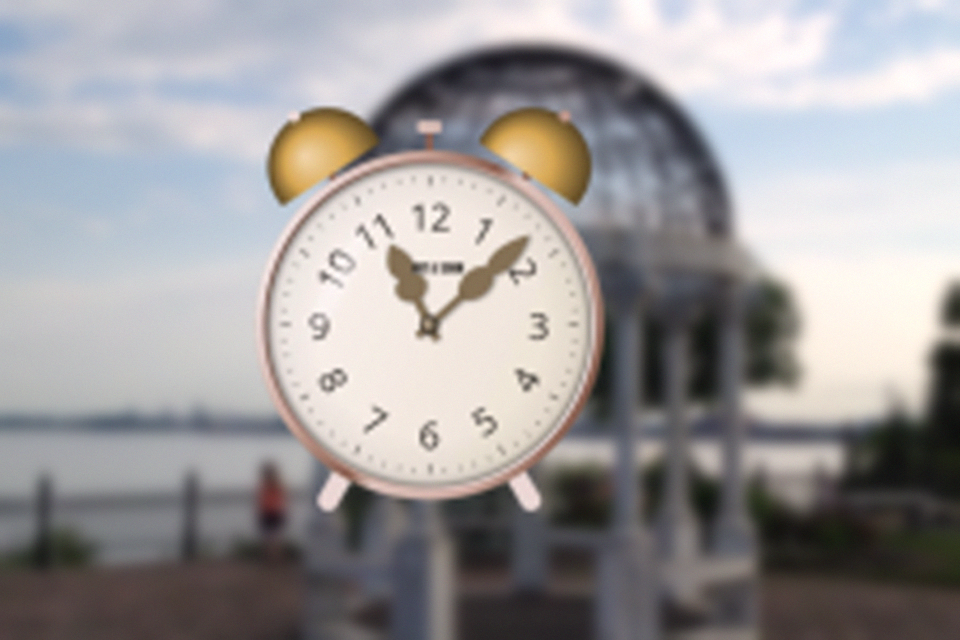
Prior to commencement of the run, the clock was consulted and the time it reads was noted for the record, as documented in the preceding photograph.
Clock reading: 11:08
